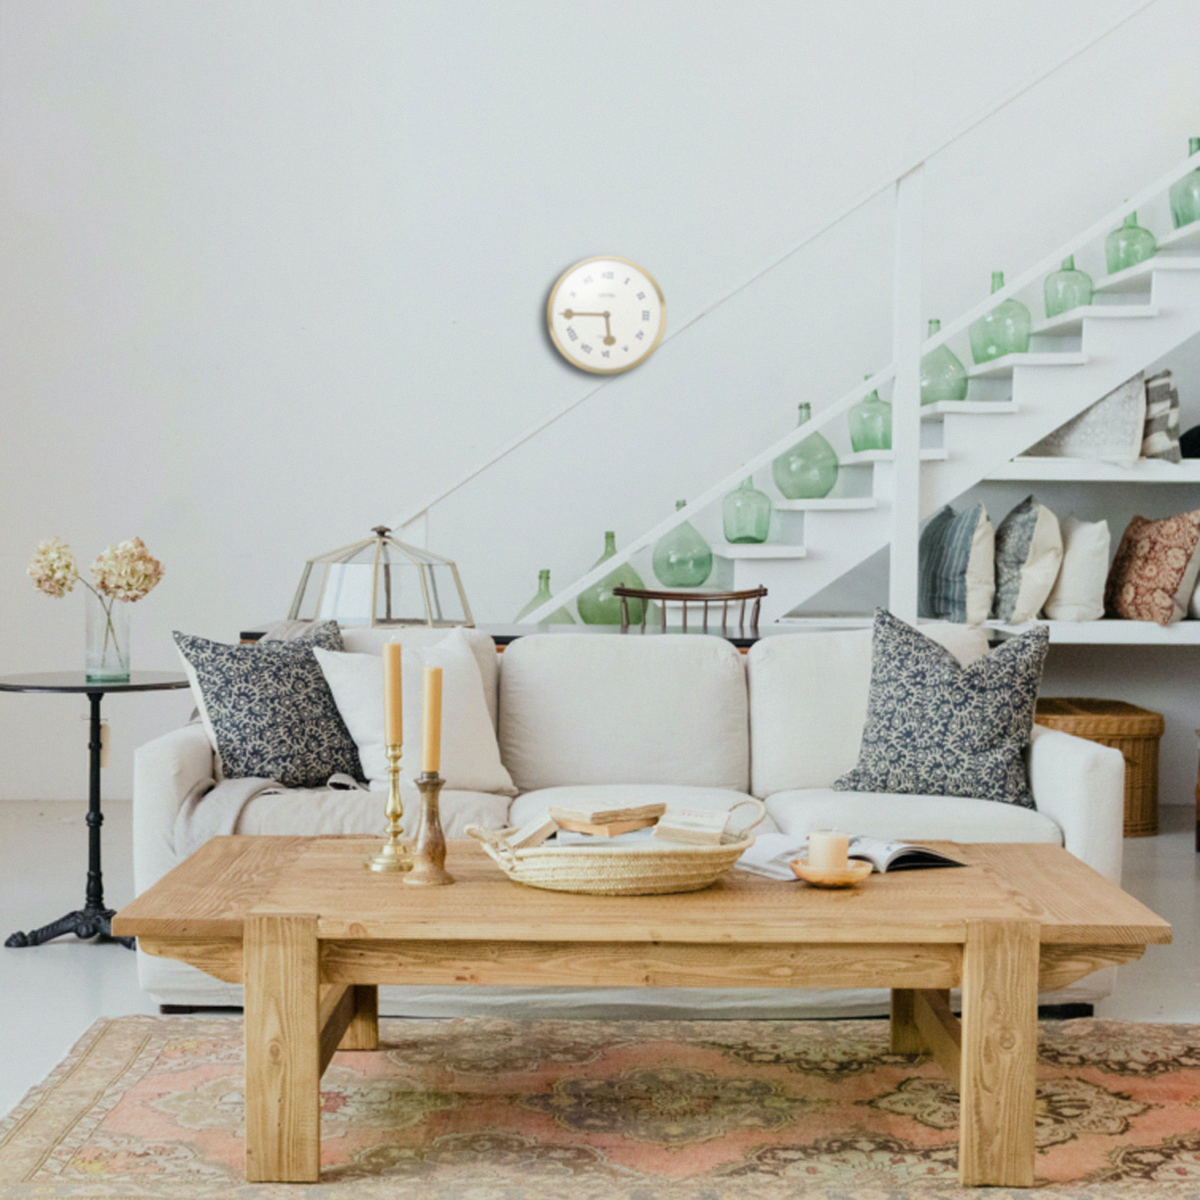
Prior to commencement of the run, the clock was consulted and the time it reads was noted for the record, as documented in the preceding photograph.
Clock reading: 5:45
